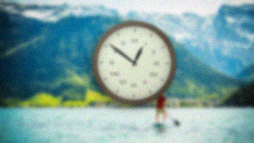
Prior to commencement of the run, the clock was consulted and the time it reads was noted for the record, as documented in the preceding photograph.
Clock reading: 12:51
